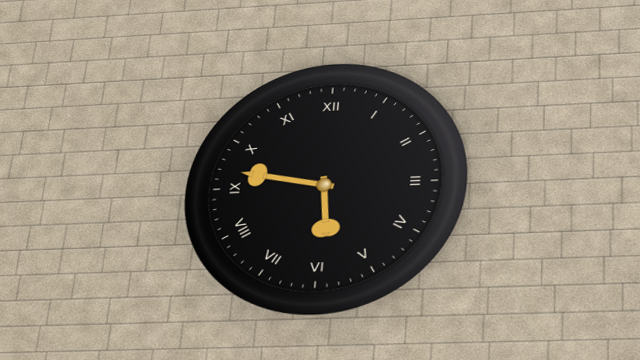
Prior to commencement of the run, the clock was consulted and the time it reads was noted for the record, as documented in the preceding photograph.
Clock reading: 5:47
